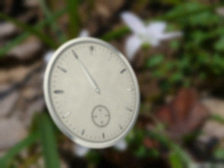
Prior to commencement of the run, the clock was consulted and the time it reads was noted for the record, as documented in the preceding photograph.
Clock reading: 10:55
